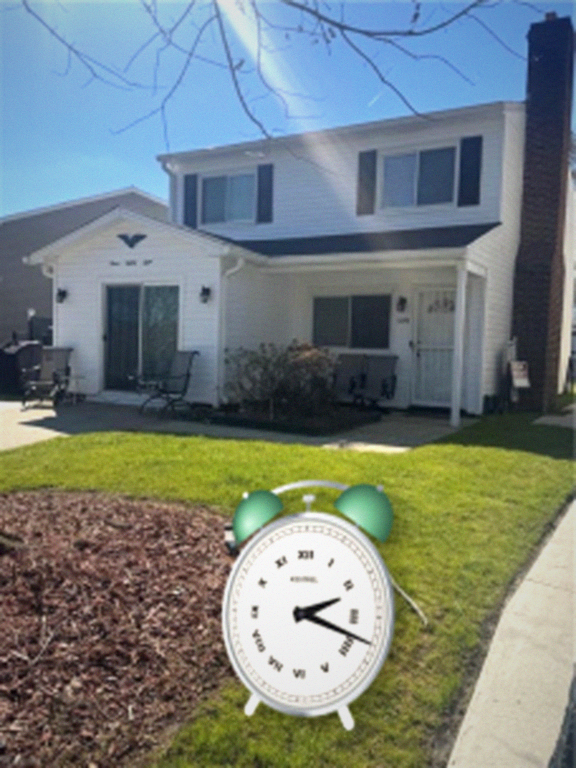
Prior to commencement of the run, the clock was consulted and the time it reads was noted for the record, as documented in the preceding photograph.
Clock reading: 2:18
